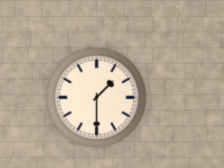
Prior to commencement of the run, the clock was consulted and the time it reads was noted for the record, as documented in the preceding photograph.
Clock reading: 1:30
